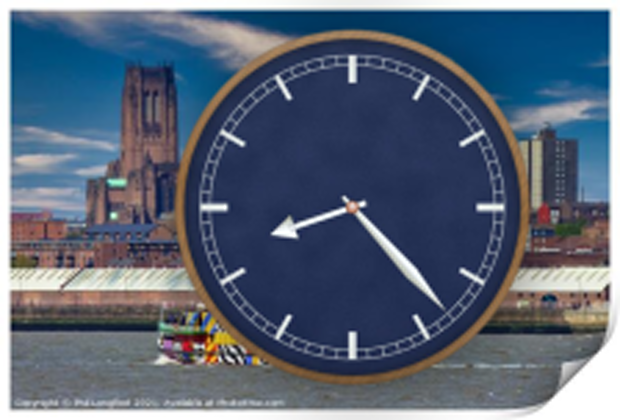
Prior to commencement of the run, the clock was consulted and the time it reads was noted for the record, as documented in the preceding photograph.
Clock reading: 8:23
